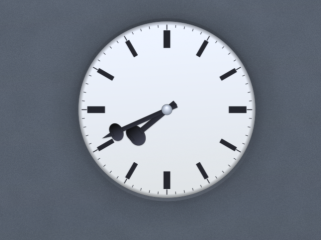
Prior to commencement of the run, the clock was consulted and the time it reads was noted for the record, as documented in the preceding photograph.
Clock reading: 7:41
